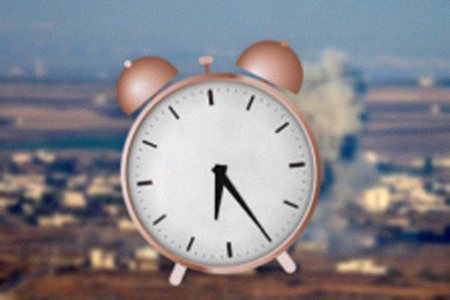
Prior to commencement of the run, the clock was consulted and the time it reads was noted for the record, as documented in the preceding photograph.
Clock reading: 6:25
